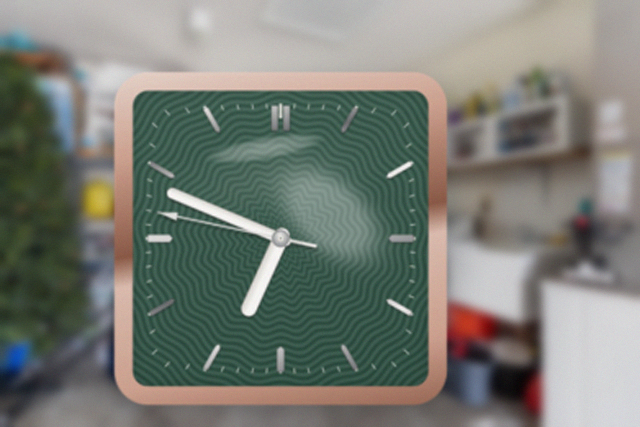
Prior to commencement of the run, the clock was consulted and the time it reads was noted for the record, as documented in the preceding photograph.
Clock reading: 6:48:47
